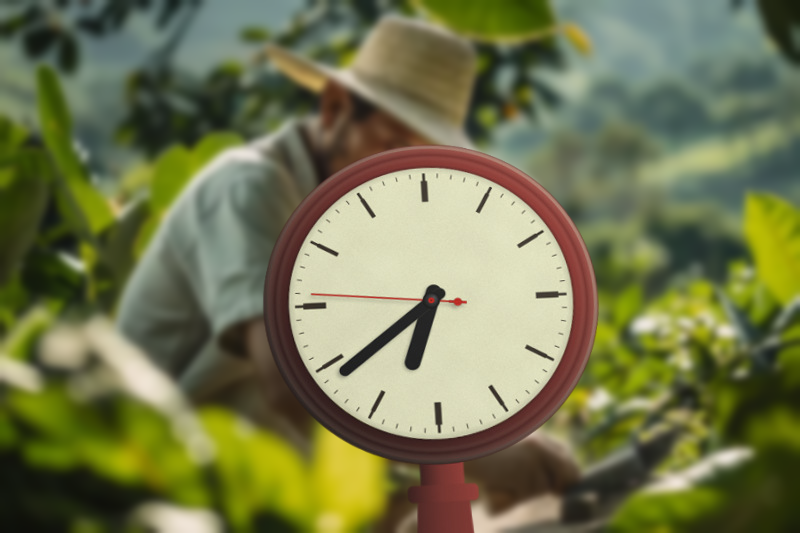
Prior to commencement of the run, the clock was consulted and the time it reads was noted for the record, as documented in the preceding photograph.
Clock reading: 6:38:46
